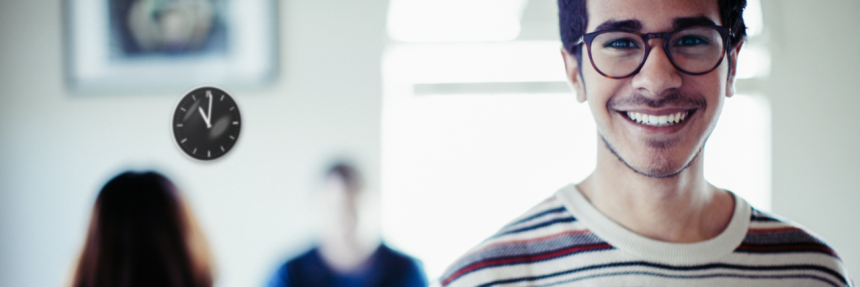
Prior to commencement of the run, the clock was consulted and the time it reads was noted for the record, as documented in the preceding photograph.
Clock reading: 11:01
